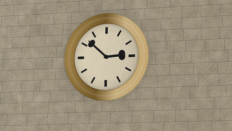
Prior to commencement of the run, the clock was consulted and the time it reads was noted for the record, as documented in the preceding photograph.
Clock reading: 2:52
